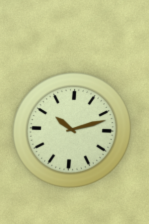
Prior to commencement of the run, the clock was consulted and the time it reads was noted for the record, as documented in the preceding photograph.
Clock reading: 10:12
